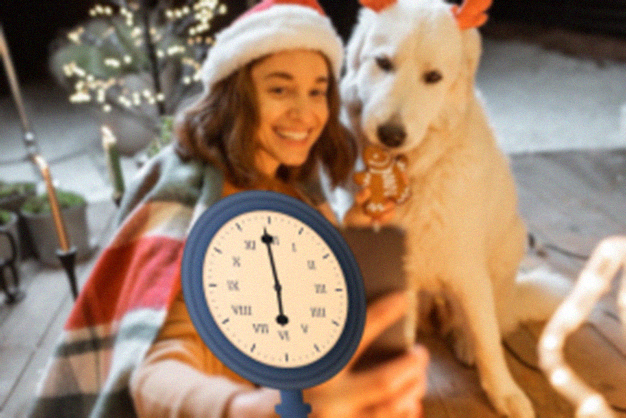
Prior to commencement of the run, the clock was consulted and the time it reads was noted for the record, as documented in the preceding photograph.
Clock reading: 5:59
